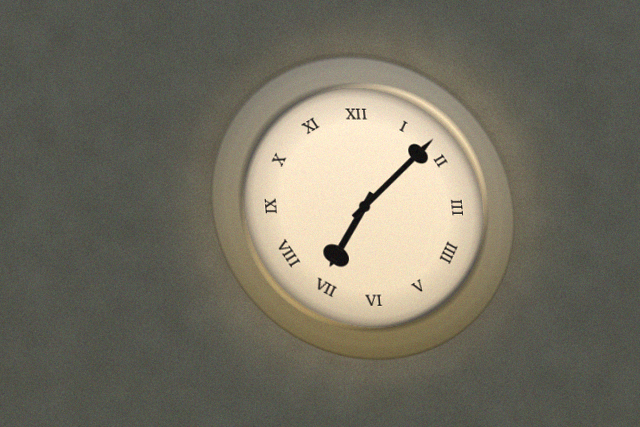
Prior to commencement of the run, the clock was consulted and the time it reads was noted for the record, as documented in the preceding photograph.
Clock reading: 7:08
